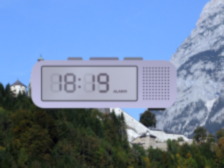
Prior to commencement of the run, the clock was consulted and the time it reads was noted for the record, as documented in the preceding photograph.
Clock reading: 18:19
